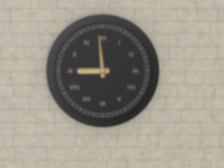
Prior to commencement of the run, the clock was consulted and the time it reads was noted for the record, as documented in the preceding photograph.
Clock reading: 8:59
